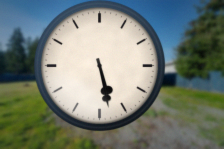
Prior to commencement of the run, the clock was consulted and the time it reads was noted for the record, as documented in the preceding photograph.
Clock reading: 5:28
